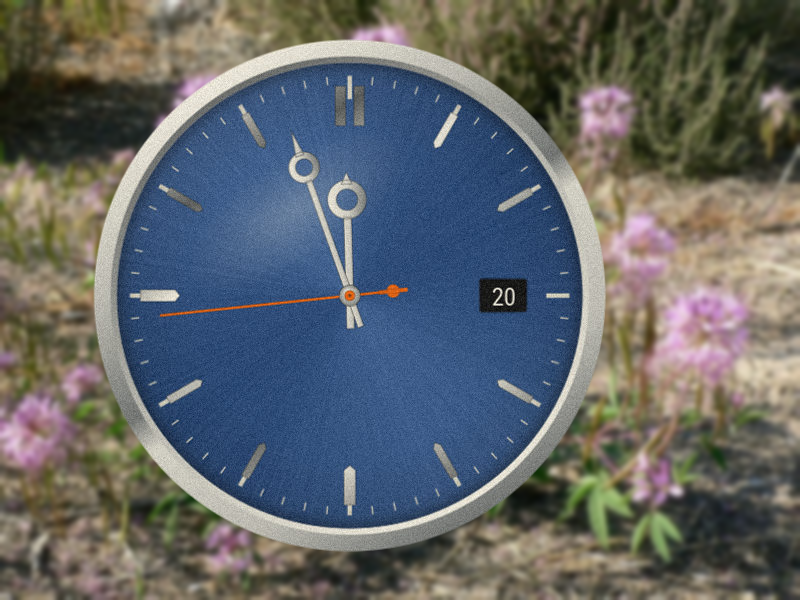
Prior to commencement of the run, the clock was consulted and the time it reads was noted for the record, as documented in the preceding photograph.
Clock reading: 11:56:44
